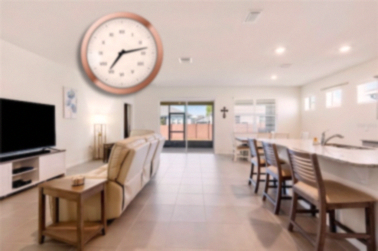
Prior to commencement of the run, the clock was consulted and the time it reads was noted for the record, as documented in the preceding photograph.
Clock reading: 7:13
